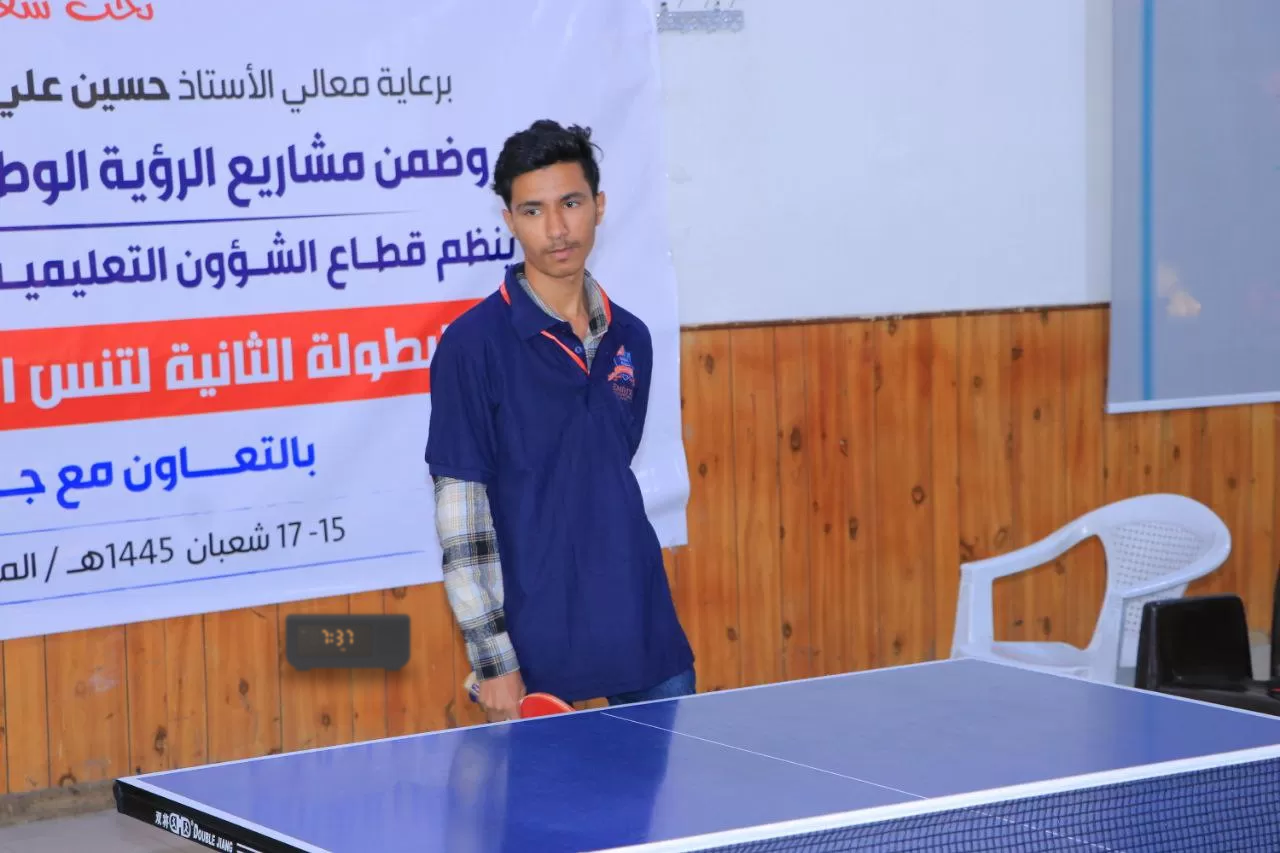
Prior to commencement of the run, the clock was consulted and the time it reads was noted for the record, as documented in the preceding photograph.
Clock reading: 7:37
